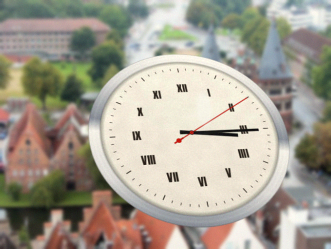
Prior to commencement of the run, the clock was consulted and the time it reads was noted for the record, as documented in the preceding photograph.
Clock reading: 3:15:10
